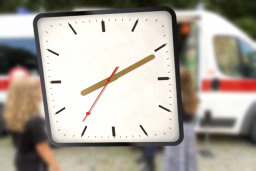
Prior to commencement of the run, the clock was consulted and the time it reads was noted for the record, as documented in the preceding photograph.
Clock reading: 8:10:36
